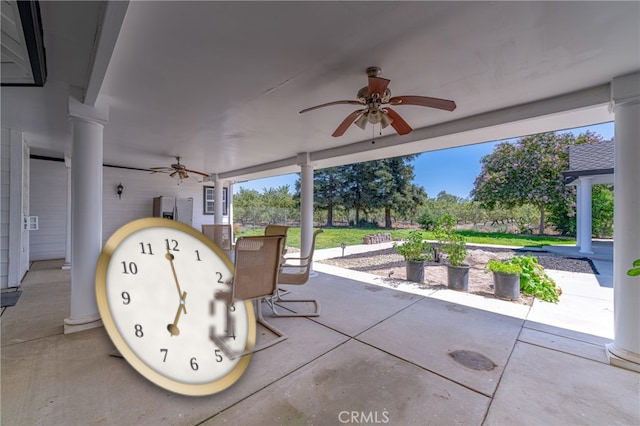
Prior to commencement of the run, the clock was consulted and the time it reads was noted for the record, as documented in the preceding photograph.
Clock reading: 6:59
